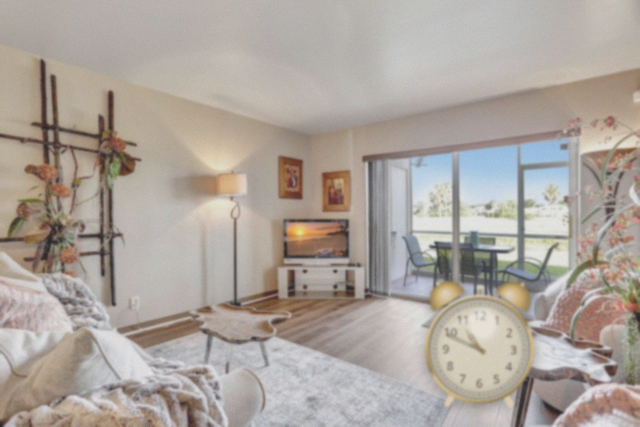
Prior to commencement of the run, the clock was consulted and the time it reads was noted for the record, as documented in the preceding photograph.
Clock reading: 10:49
